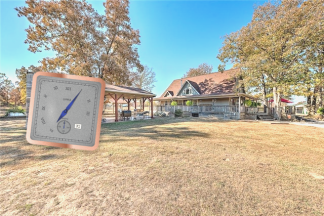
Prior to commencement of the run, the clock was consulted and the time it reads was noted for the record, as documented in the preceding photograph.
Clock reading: 7:05
